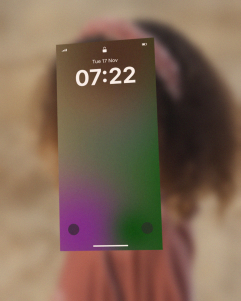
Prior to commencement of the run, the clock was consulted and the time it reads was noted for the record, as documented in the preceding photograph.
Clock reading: 7:22
